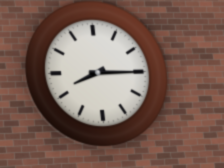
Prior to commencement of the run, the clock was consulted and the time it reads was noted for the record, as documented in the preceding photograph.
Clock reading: 8:15
